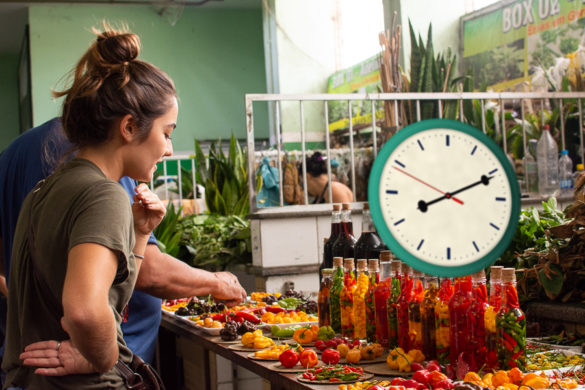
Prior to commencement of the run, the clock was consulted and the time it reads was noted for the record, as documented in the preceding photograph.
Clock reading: 8:10:49
